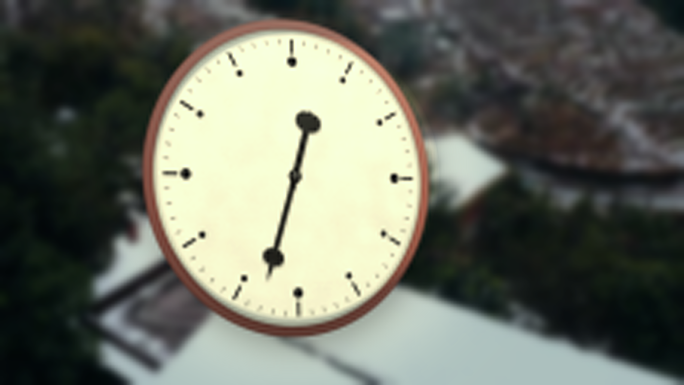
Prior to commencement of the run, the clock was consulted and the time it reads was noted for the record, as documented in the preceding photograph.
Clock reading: 12:33
